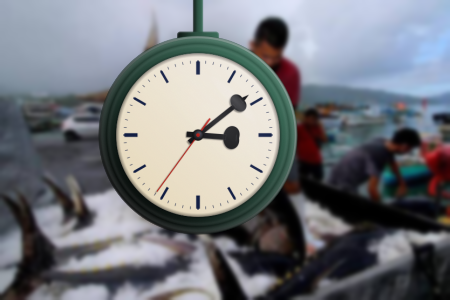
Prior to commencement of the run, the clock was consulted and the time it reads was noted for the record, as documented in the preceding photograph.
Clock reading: 3:08:36
